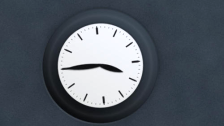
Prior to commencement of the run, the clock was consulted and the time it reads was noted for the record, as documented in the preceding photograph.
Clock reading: 3:45
